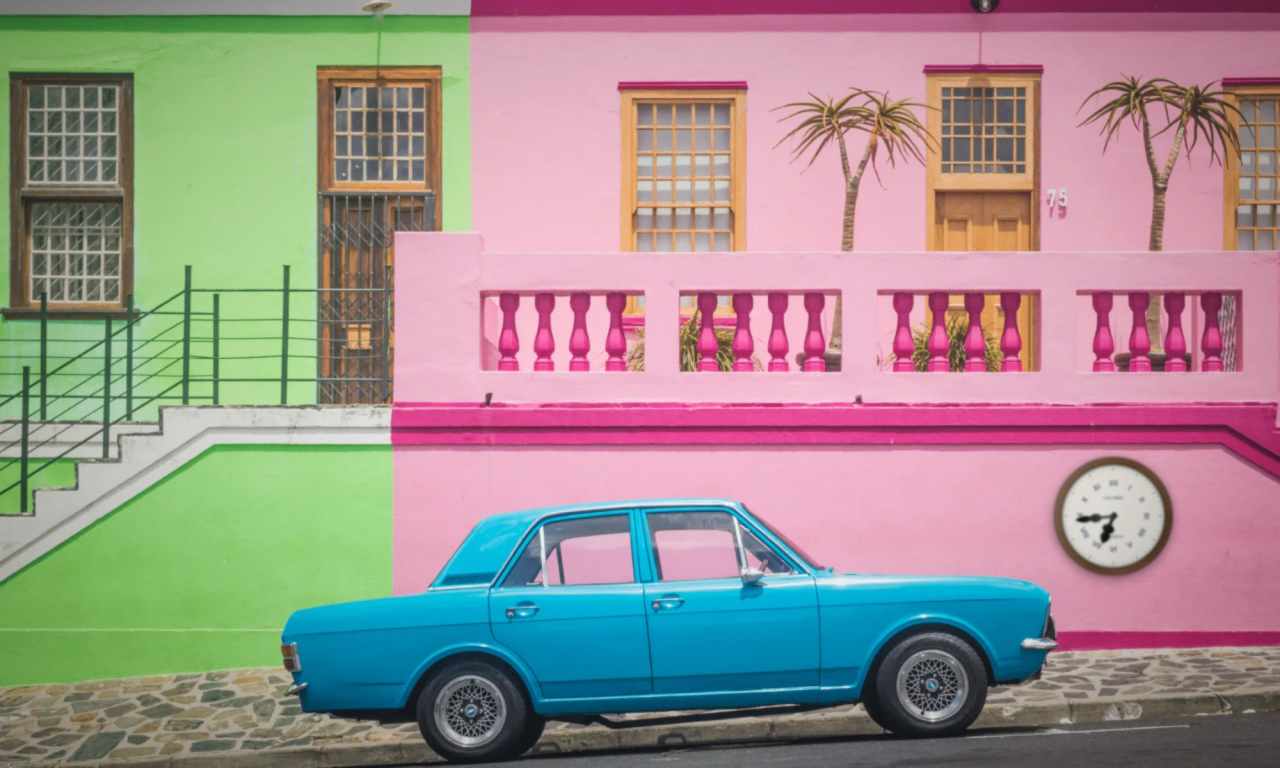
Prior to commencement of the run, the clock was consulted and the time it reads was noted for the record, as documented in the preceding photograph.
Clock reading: 6:44
